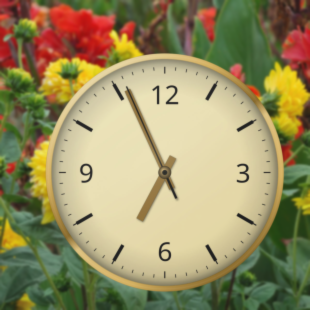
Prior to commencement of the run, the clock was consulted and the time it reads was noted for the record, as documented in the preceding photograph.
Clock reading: 6:55:56
